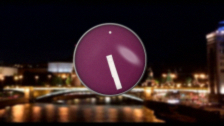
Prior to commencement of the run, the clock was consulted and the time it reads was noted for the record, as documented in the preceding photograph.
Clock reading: 5:27
